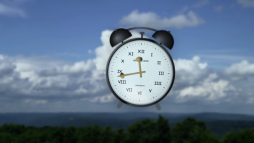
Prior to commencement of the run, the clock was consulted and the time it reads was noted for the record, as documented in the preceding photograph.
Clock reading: 11:43
